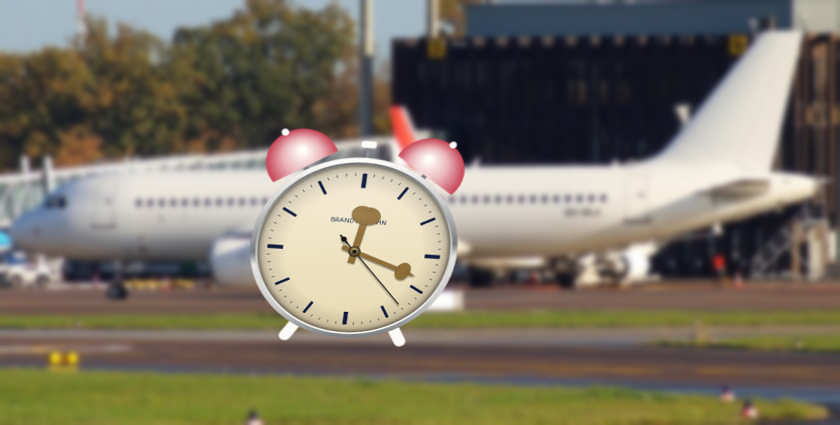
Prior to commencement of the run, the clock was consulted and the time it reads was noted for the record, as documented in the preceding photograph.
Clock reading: 12:18:23
